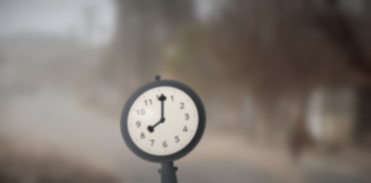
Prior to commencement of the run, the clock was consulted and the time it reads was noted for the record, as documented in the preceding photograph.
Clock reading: 8:01
